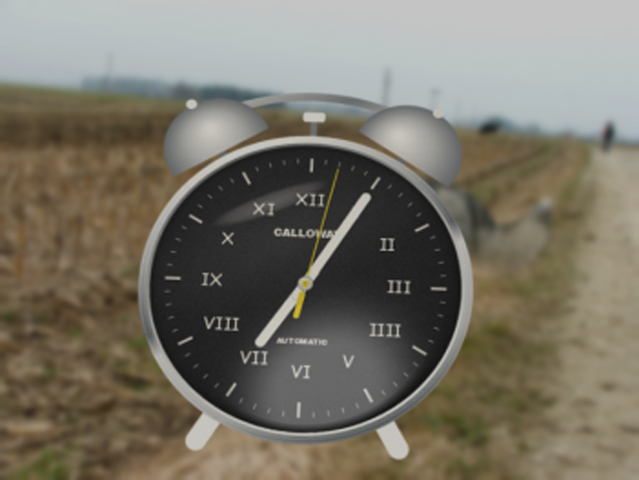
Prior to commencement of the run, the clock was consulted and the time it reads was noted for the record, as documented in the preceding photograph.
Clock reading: 7:05:02
